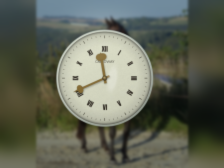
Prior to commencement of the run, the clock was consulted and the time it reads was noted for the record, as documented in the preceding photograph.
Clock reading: 11:41
